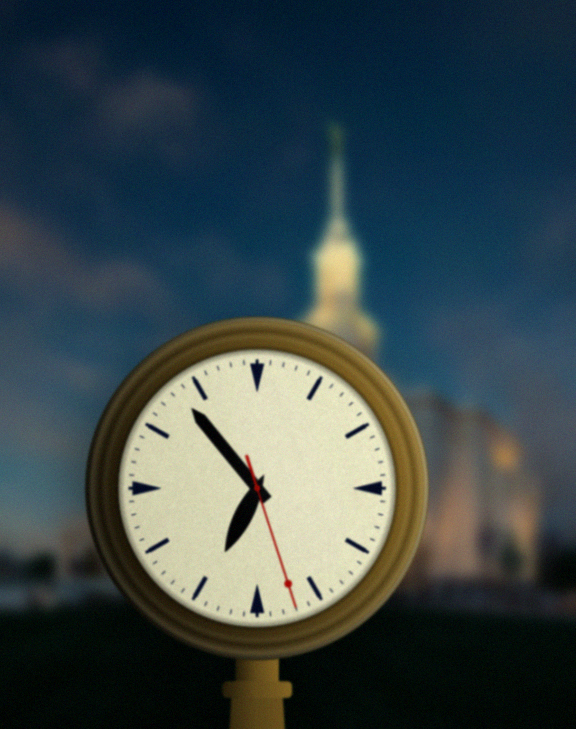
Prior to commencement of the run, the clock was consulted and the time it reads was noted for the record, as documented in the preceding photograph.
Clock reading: 6:53:27
